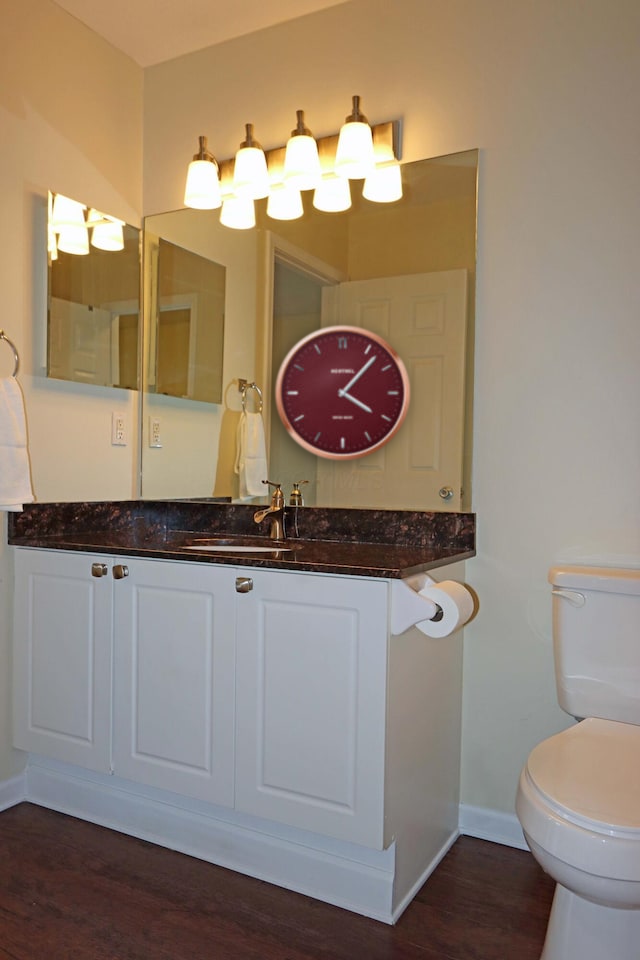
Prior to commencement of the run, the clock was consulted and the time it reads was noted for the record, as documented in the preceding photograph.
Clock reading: 4:07
